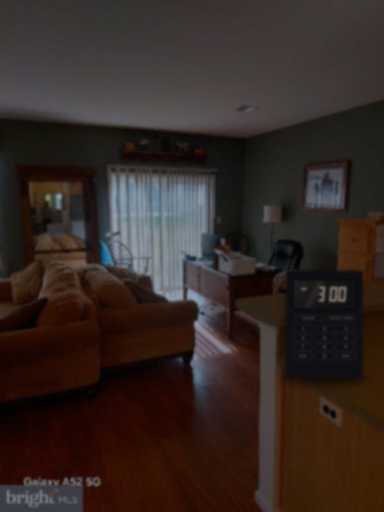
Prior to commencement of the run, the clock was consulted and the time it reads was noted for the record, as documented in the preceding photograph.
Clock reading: 3:00
